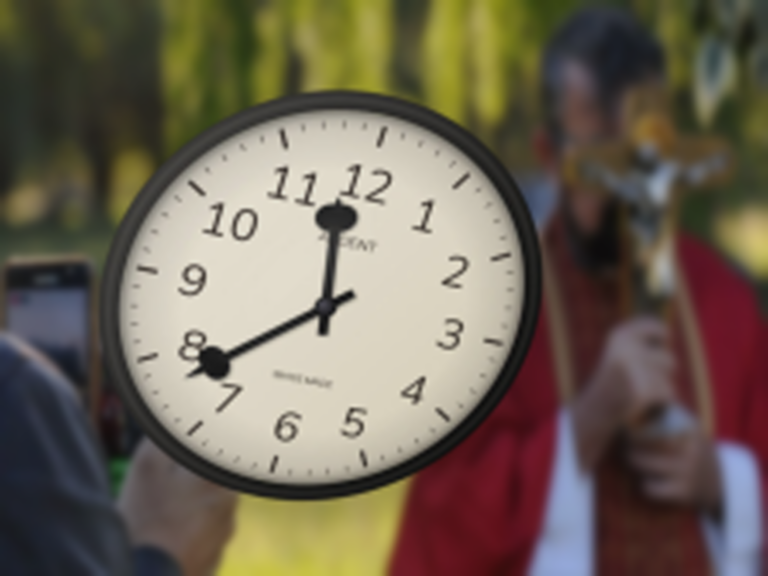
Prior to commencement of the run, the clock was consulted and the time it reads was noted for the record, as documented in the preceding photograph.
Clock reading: 11:38
